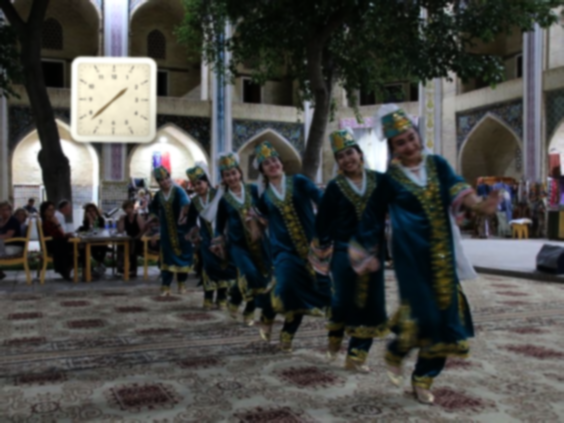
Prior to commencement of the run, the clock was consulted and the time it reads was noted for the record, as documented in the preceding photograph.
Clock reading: 1:38
